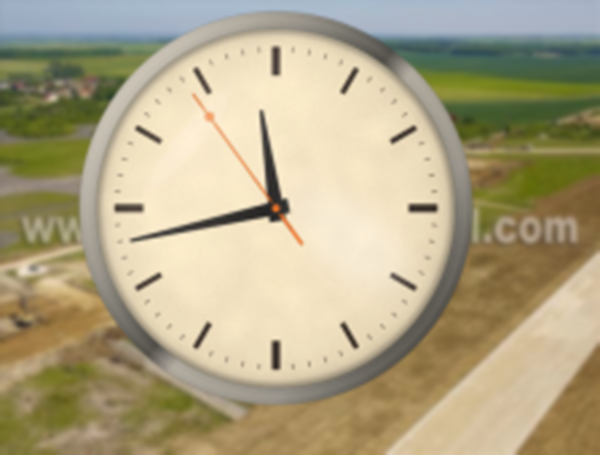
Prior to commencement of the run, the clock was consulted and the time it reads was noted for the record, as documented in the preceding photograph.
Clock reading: 11:42:54
